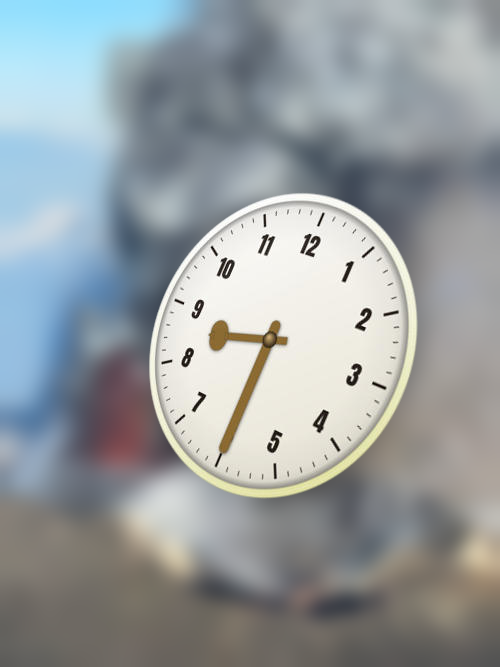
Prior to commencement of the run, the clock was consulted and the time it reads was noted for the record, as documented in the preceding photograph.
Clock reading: 8:30
